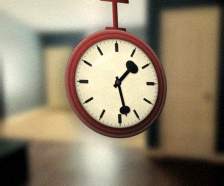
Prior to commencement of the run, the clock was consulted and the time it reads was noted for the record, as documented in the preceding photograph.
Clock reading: 1:28
